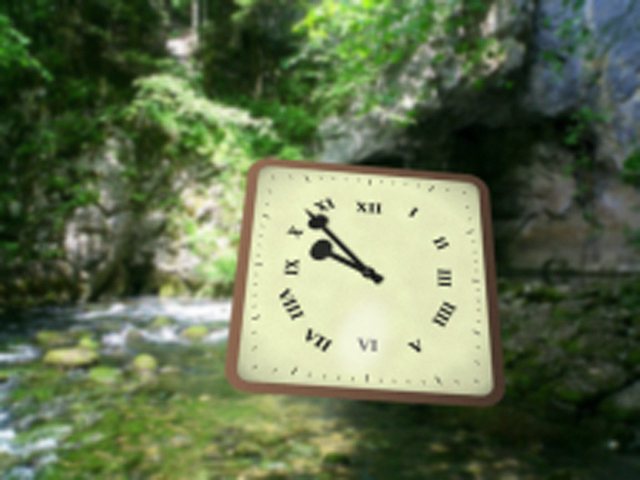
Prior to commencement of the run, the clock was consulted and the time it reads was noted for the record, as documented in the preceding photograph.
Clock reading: 9:53
